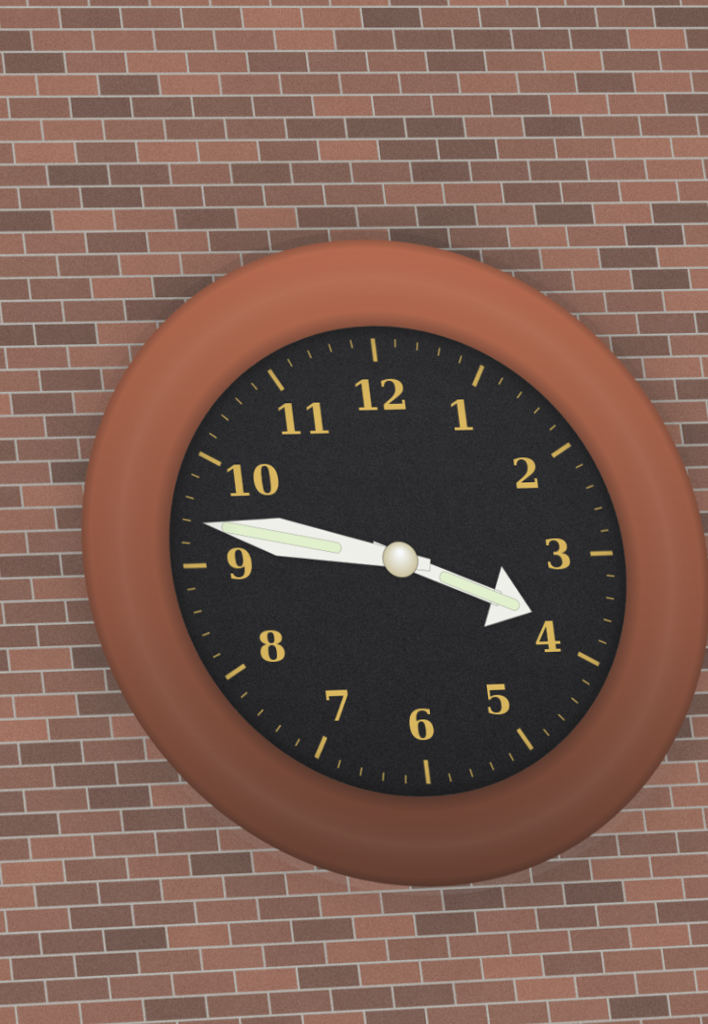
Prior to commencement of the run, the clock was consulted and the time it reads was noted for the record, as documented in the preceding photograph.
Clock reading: 3:47
